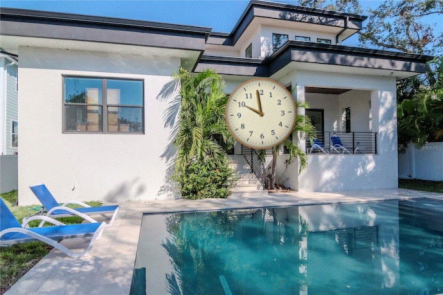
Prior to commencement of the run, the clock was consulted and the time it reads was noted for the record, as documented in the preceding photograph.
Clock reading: 9:59
